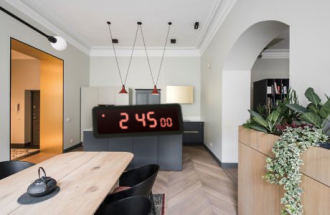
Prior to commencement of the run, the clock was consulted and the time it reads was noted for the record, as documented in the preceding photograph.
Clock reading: 2:45:00
